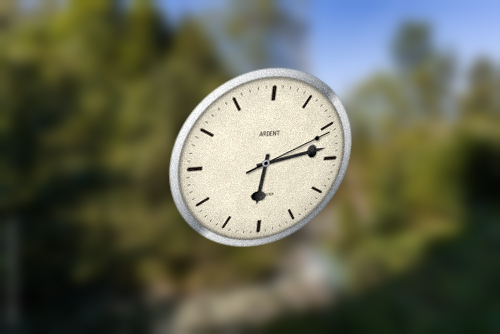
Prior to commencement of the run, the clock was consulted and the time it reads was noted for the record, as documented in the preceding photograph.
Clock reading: 6:13:11
